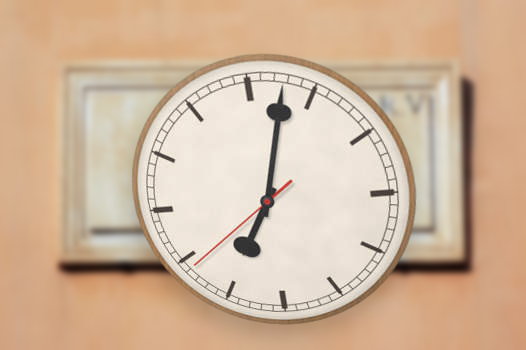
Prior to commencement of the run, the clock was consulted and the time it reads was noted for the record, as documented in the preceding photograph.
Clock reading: 7:02:39
